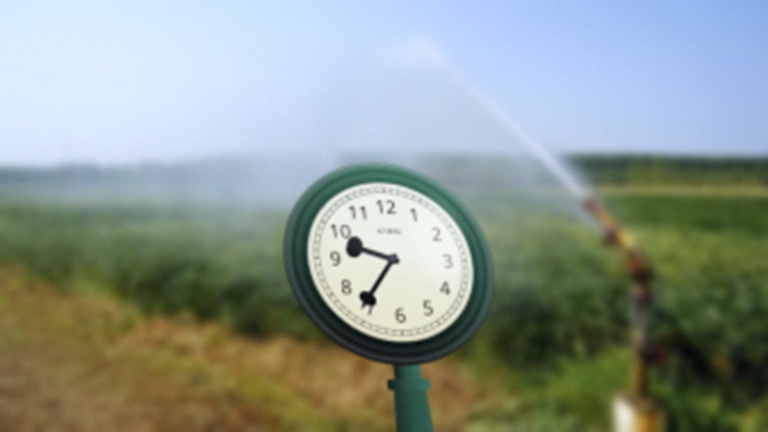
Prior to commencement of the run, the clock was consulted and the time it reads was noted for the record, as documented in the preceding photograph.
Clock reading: 9:36
